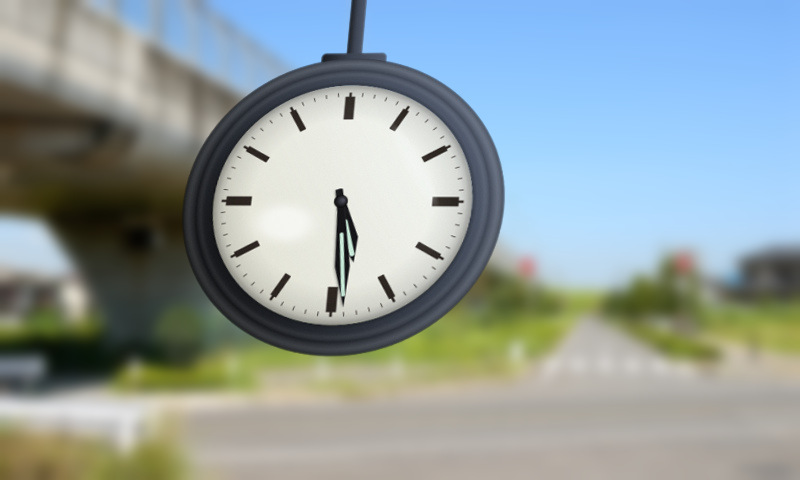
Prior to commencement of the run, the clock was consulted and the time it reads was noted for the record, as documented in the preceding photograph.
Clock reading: 5:29
